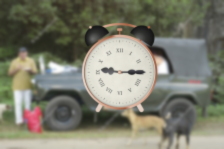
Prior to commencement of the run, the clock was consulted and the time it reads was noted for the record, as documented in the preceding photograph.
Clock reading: 9:15
